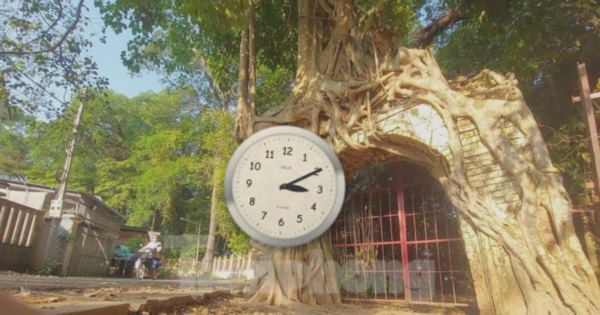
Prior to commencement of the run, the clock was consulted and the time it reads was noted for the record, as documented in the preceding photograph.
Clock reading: 3:10
